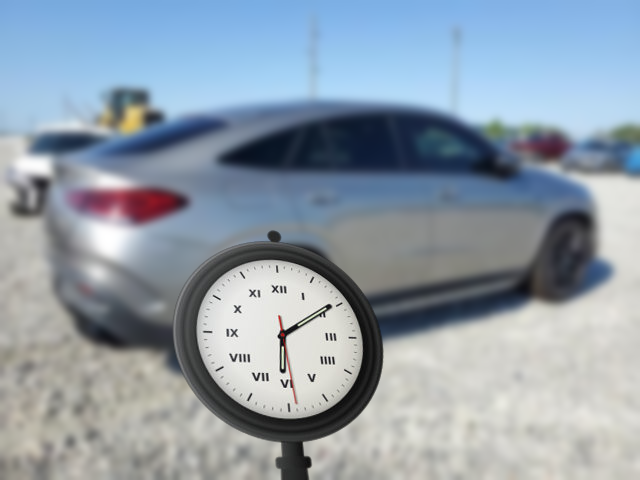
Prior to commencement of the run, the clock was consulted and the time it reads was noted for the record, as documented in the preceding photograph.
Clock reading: 6:09:29
